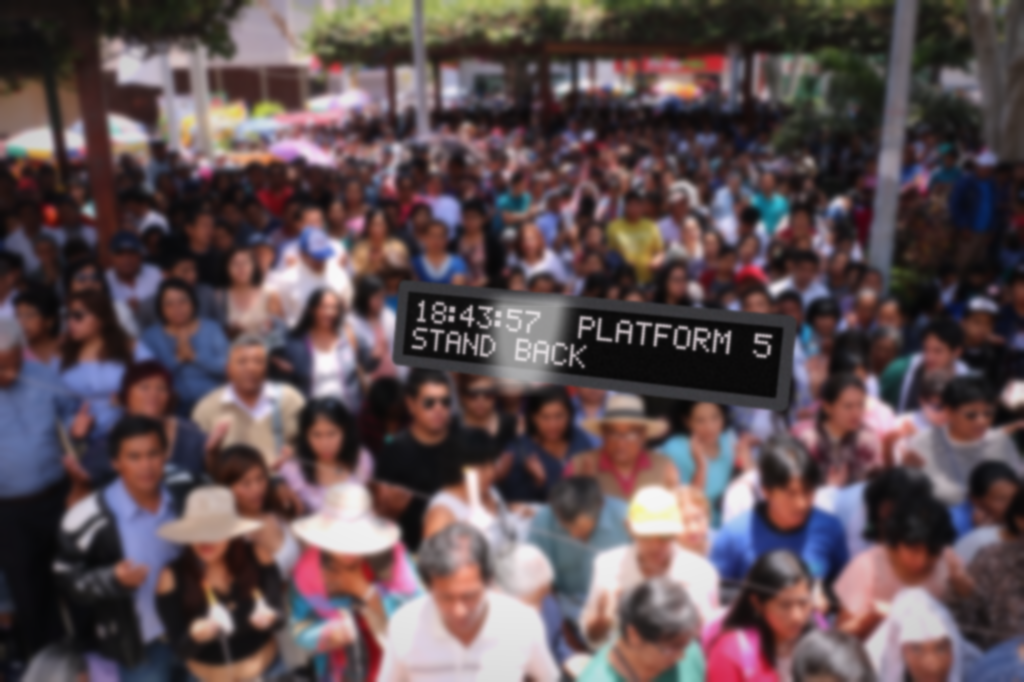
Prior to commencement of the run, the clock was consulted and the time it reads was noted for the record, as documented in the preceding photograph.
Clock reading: 18:43:57
